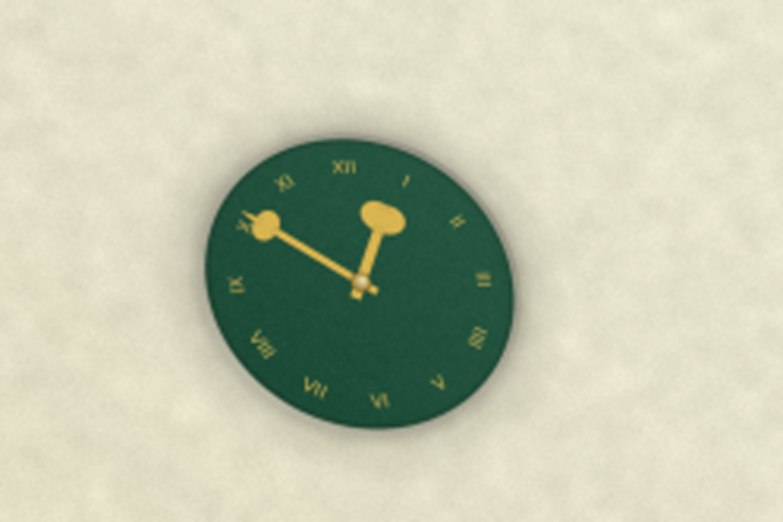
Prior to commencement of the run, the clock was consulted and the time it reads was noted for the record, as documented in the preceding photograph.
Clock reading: 12:51
